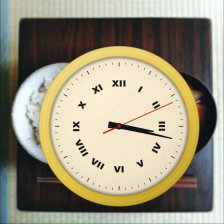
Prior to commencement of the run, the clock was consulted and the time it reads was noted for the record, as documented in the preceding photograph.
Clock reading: 3:17:11
